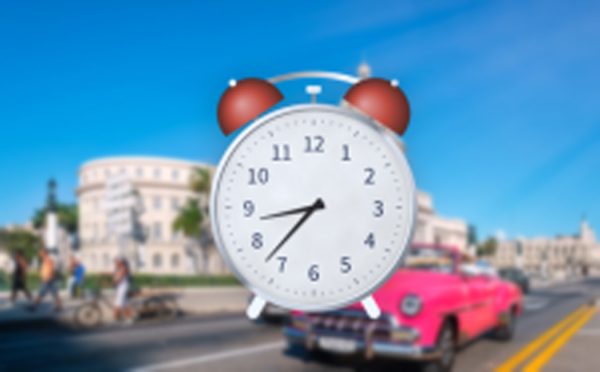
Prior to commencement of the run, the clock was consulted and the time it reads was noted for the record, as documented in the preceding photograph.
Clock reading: 8:37
